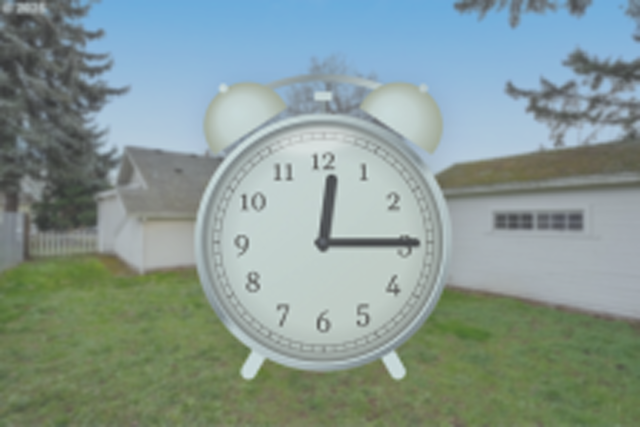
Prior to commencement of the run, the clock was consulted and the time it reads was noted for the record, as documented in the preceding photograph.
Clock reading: 12:15
